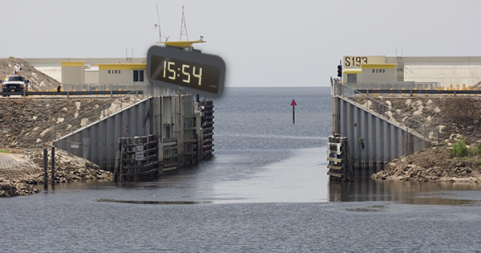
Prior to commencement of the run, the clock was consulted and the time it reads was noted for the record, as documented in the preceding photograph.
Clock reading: 15:54
